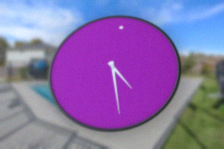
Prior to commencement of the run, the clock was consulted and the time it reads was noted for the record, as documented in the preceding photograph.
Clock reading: 4:27
